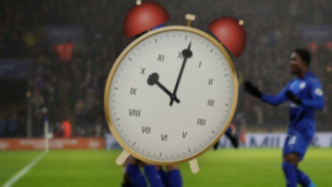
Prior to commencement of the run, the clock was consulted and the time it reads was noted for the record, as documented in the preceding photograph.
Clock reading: 10:01
